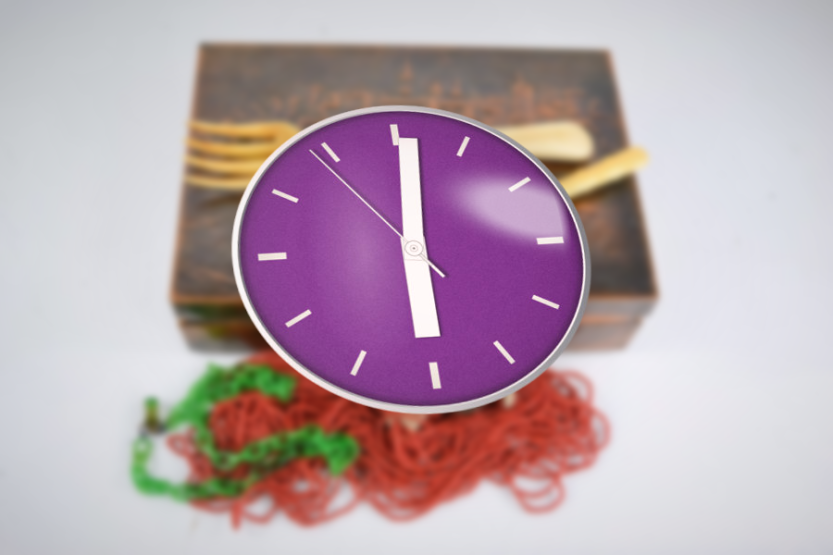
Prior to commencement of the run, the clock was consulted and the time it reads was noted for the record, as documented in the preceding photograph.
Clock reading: 6:00:54
